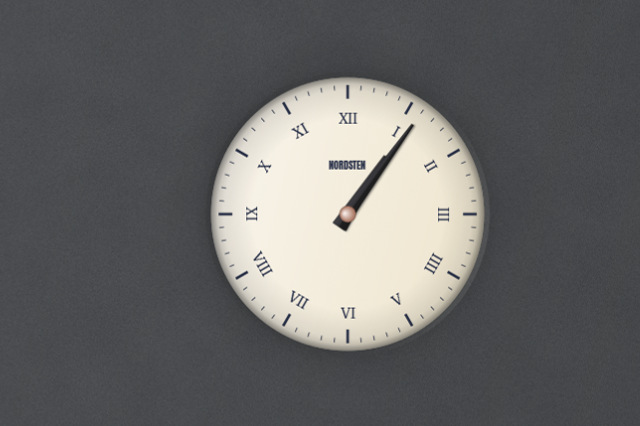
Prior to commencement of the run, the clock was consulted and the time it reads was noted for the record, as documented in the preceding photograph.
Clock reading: 1:06
